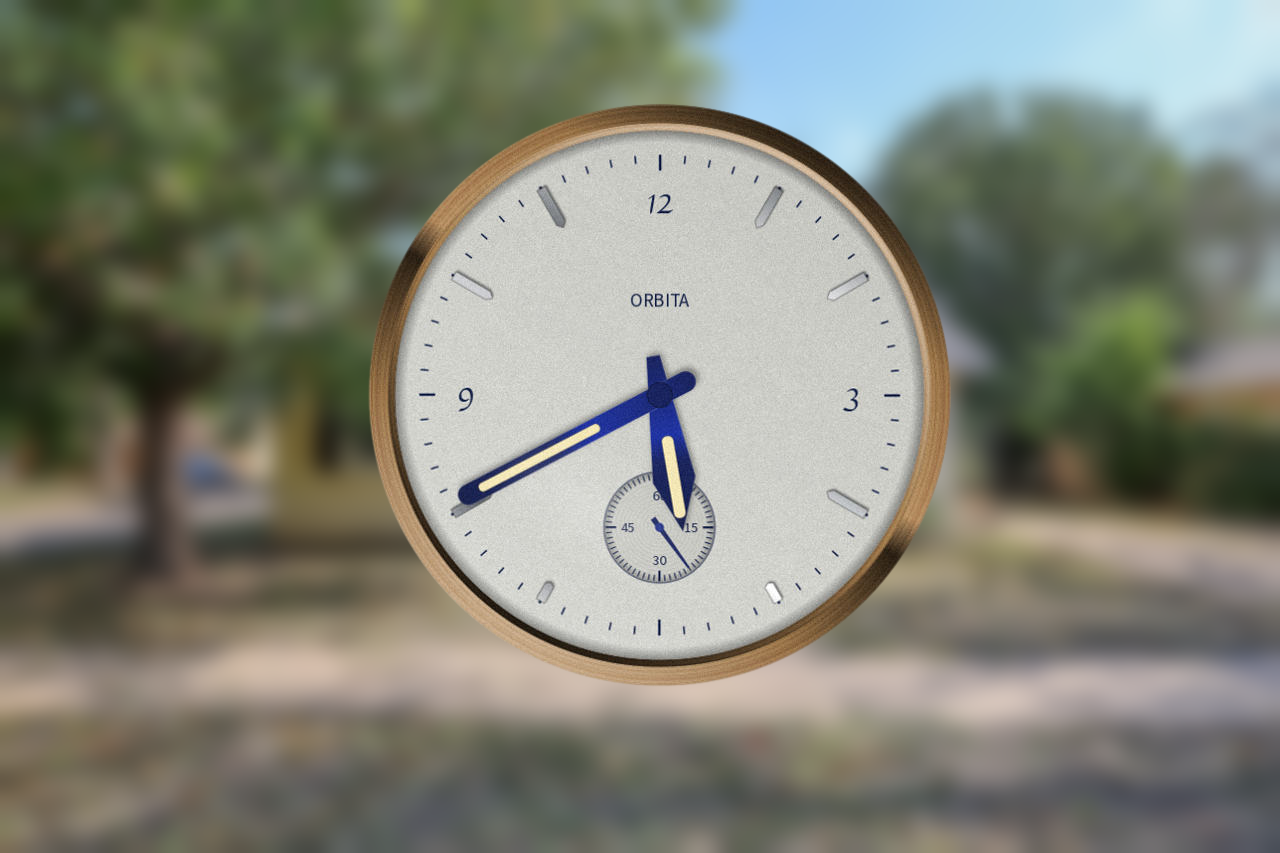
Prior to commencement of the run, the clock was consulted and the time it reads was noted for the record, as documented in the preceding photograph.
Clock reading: 5:40:24
